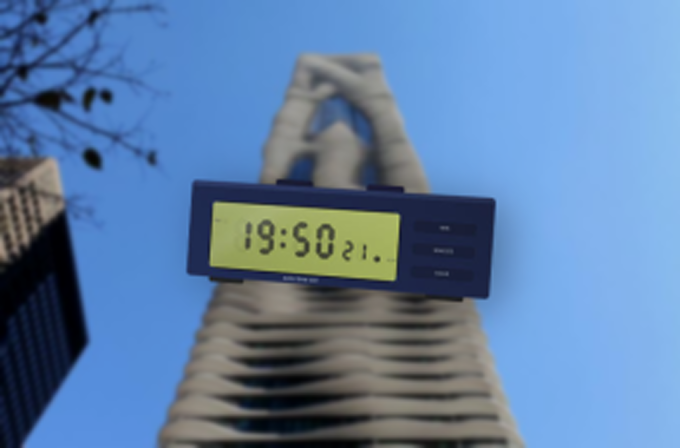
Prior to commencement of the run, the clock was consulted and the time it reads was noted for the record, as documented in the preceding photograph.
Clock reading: 19:50:21
